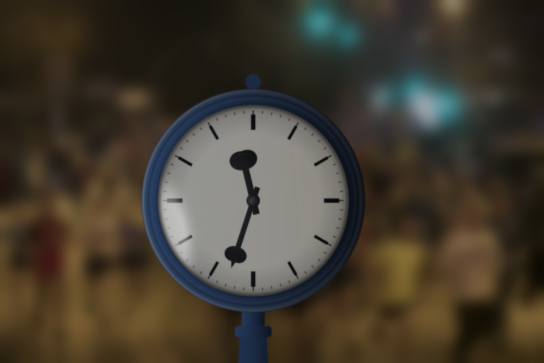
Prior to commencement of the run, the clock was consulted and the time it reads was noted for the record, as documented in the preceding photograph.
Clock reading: 11:33
